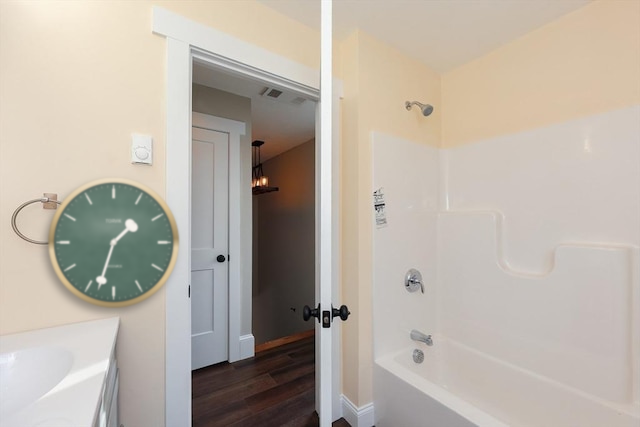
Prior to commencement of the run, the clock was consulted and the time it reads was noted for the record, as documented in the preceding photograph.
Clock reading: 1:33
